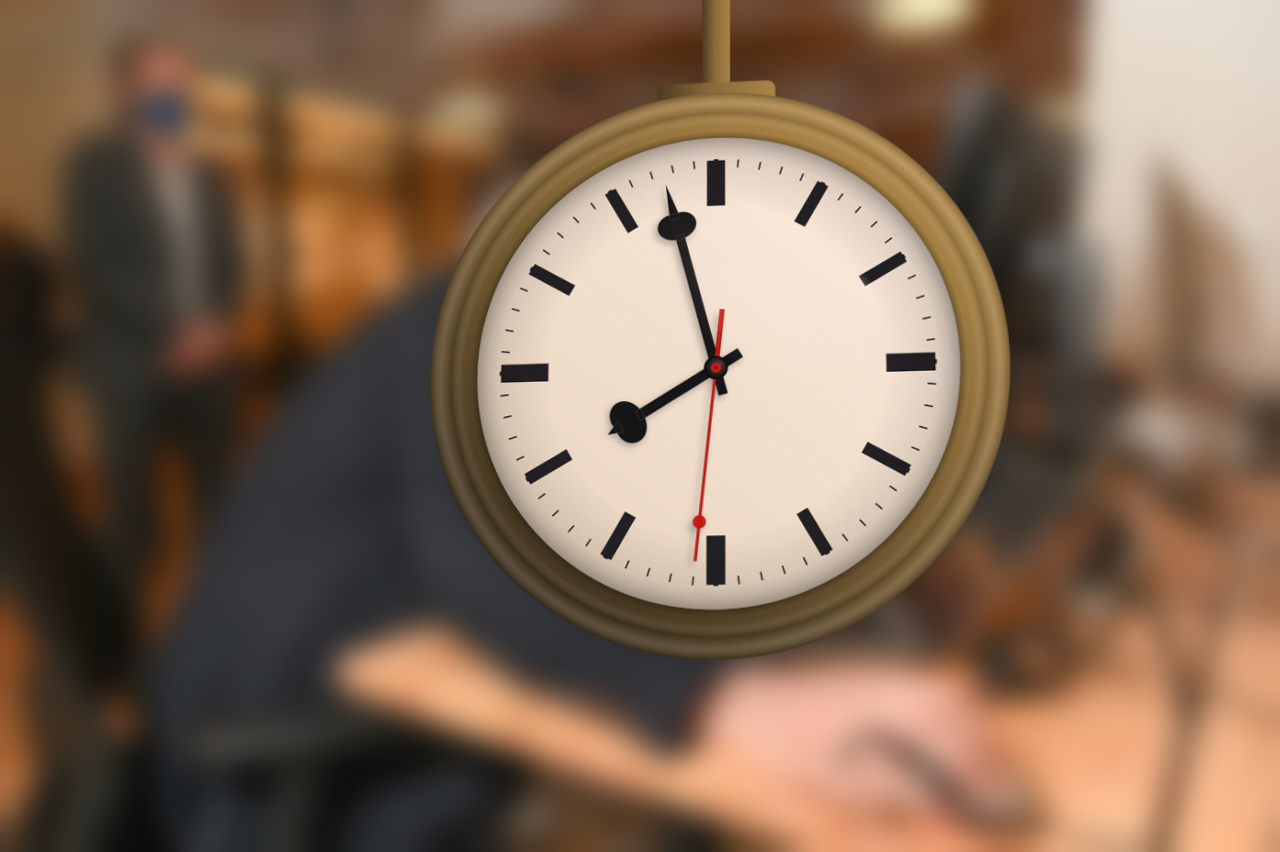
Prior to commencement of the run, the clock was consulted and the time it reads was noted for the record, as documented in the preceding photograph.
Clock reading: 7:57:31
